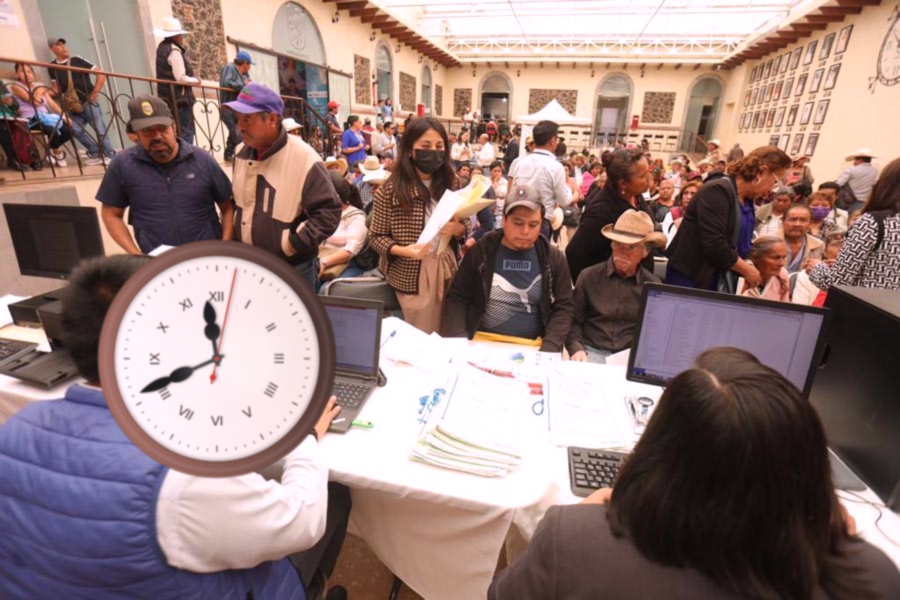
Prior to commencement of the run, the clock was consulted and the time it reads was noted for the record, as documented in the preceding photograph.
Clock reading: 11:41:02
